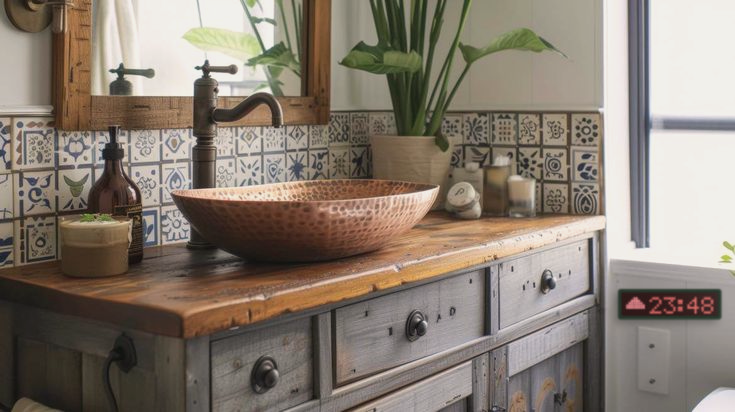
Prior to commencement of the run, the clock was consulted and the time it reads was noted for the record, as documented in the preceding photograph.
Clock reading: 23:48
